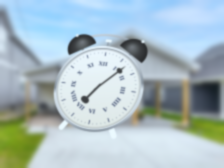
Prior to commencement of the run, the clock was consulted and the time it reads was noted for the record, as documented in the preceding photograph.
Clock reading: 7:07
